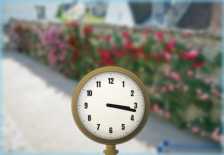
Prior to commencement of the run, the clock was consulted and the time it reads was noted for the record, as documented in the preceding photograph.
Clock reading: 3:17
